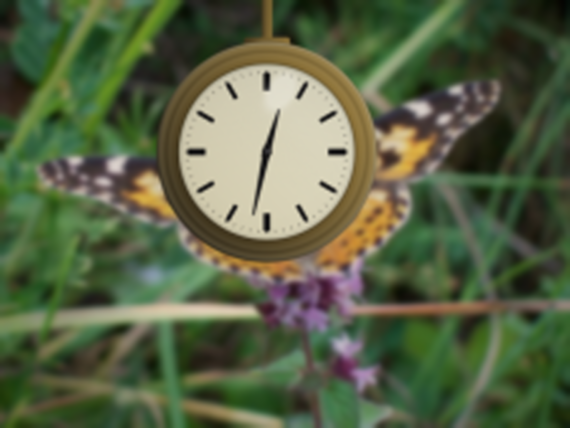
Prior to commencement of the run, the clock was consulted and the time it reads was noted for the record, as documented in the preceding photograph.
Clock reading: 12:32
